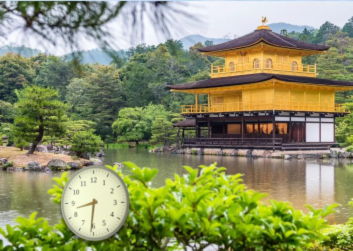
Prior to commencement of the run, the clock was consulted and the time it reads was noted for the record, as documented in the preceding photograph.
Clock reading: 8:31
